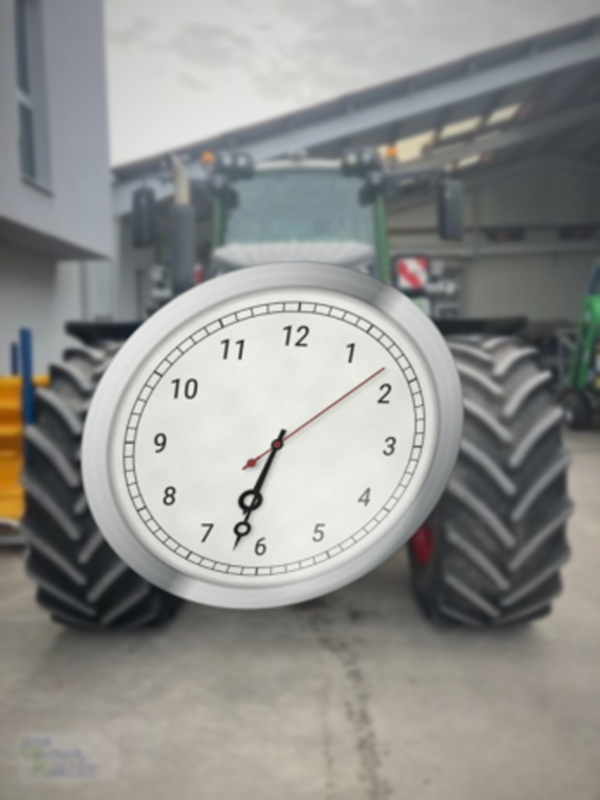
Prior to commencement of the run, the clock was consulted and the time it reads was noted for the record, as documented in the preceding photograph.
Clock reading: 6:32:08
